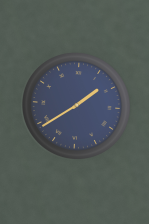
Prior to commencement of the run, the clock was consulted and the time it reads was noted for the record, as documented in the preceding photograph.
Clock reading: 1:39
